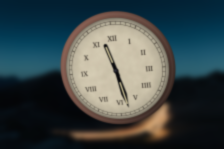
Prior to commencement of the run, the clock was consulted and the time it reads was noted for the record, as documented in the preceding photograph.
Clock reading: 11:28
